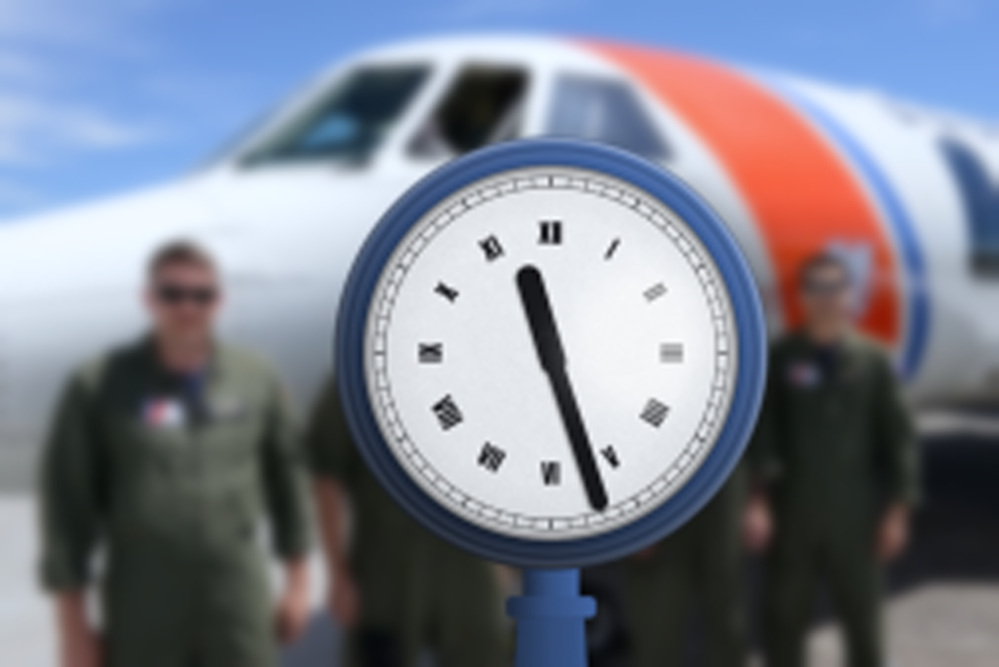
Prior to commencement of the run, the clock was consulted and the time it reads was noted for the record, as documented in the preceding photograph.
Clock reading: 11:27
